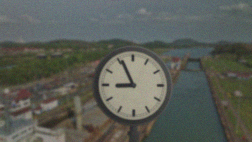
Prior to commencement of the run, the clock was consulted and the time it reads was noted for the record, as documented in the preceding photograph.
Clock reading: 8:56
